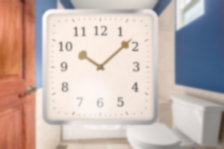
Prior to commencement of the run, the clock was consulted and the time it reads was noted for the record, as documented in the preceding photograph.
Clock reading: 10:08
